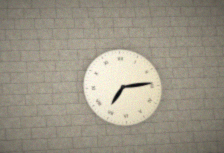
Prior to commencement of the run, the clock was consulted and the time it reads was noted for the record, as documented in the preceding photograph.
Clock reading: 7:14
